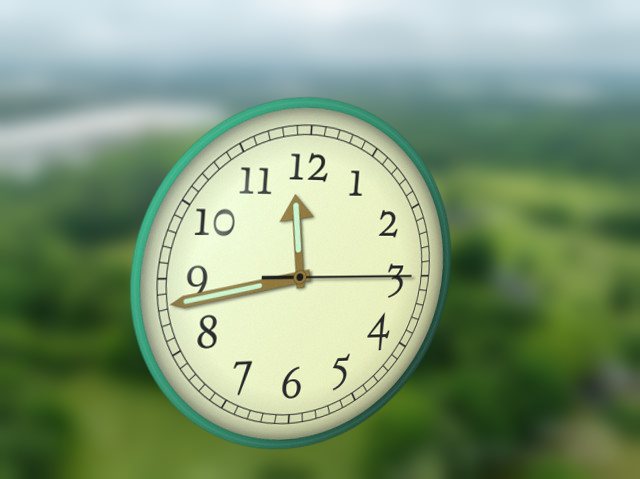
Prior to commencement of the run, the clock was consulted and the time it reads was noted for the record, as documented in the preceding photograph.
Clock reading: 11:43:15
